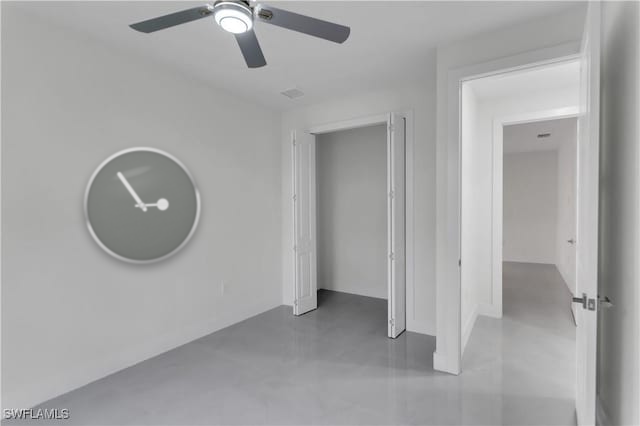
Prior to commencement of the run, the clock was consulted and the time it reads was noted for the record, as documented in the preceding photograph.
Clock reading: 2:54
